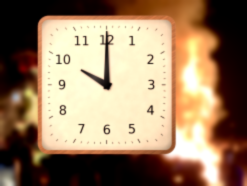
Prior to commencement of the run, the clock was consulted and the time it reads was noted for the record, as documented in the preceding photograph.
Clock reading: 10:00
